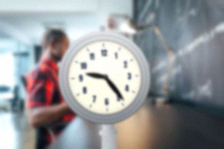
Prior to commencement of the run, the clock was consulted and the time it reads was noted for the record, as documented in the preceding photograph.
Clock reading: 9:24
